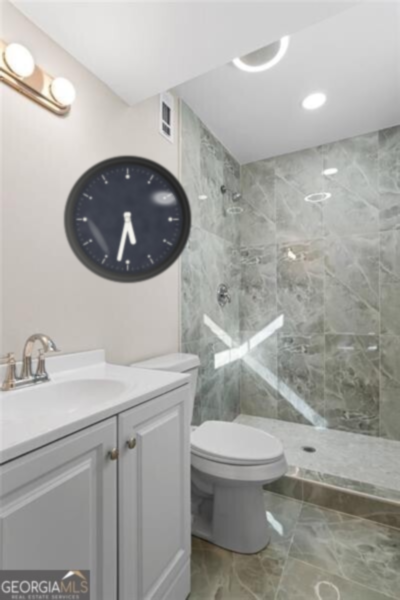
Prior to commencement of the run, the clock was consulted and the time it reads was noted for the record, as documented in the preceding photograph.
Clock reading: 5:32
